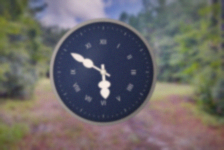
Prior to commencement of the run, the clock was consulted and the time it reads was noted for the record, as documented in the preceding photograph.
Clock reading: 5:50
